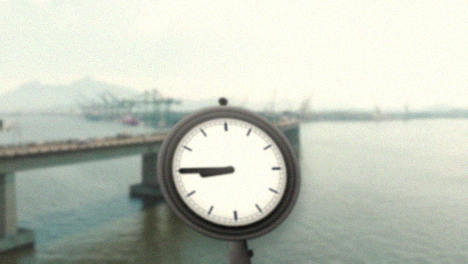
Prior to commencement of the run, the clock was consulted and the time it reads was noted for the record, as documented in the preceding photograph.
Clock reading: 8:45
